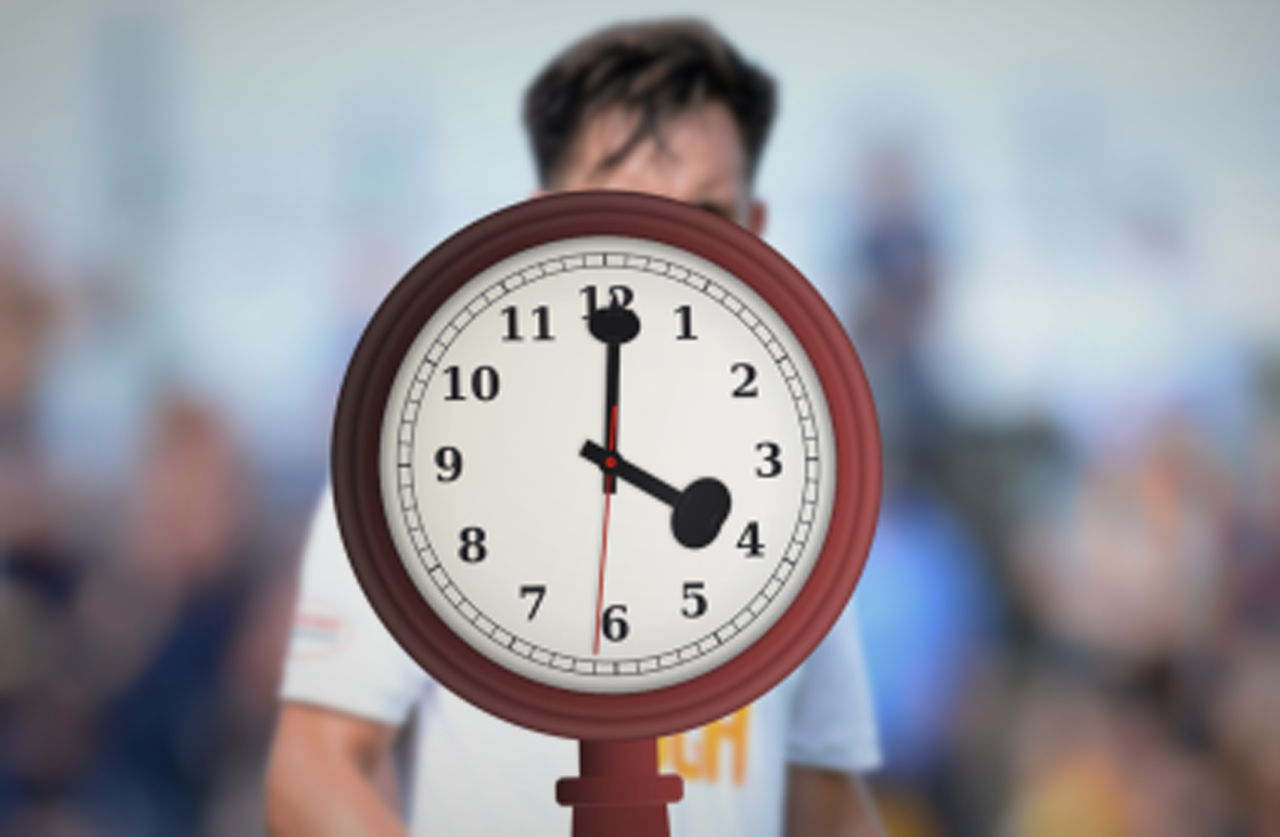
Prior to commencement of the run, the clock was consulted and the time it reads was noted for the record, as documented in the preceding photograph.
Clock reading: 4:00:31
